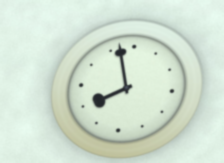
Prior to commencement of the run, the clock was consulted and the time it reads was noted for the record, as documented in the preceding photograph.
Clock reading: 7:57
